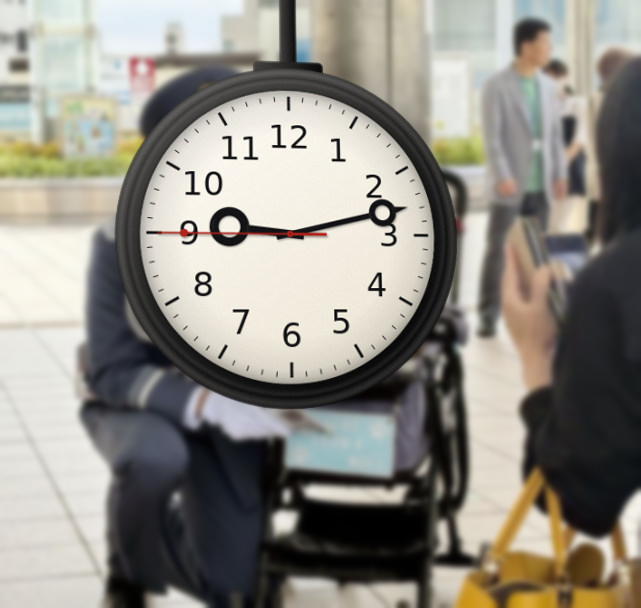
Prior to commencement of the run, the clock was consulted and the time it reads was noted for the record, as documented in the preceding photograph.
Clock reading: 9:12:45
